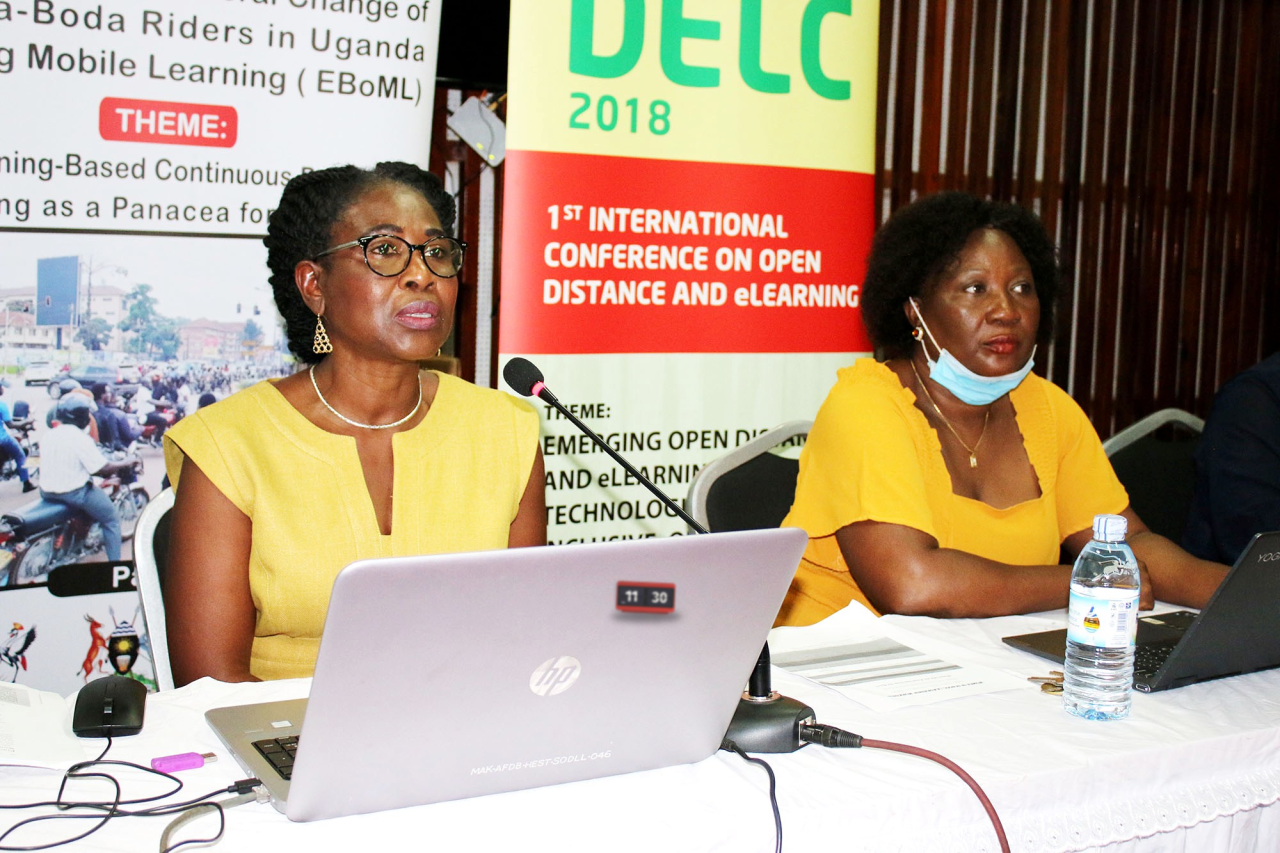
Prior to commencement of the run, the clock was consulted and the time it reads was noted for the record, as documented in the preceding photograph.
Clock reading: 11:30
